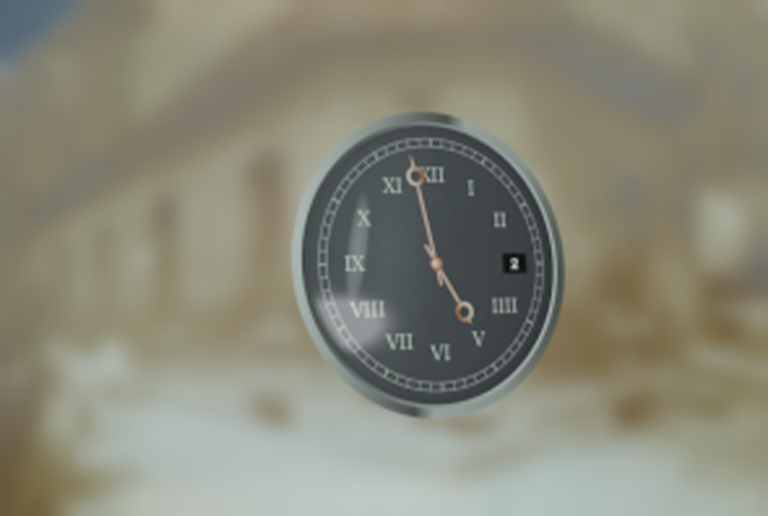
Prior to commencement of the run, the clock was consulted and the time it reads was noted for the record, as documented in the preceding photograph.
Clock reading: 4:58
